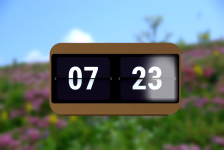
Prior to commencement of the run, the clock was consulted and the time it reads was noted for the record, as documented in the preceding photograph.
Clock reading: 7:23
